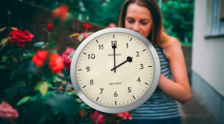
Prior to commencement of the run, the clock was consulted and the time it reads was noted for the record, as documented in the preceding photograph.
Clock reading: 2:00
